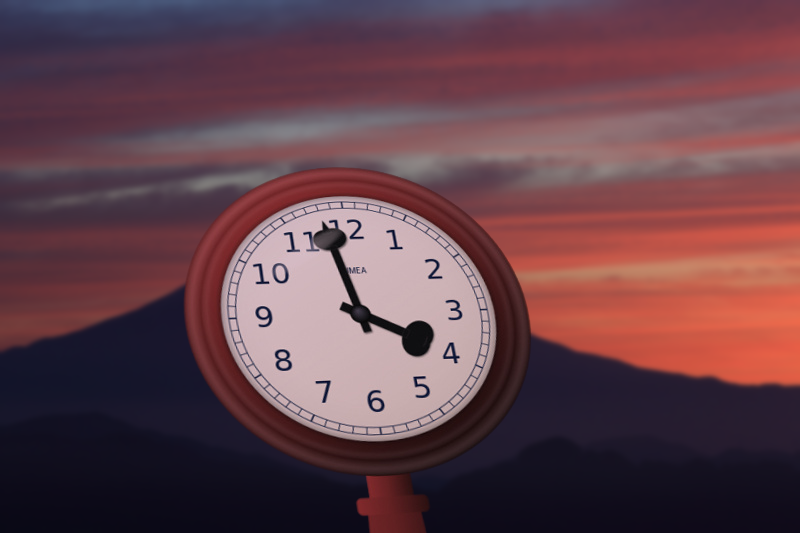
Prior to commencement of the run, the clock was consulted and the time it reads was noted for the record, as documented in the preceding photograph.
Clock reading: 3:58
